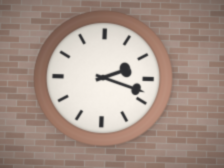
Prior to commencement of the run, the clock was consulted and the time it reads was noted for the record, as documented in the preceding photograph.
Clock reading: 2:18
